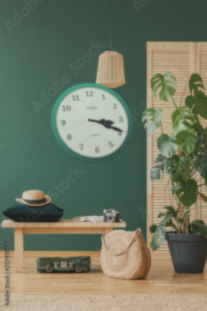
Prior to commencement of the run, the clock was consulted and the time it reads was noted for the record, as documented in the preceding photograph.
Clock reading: 3:19
